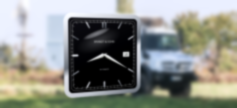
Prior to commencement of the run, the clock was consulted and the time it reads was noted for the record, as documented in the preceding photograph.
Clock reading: 8:20
